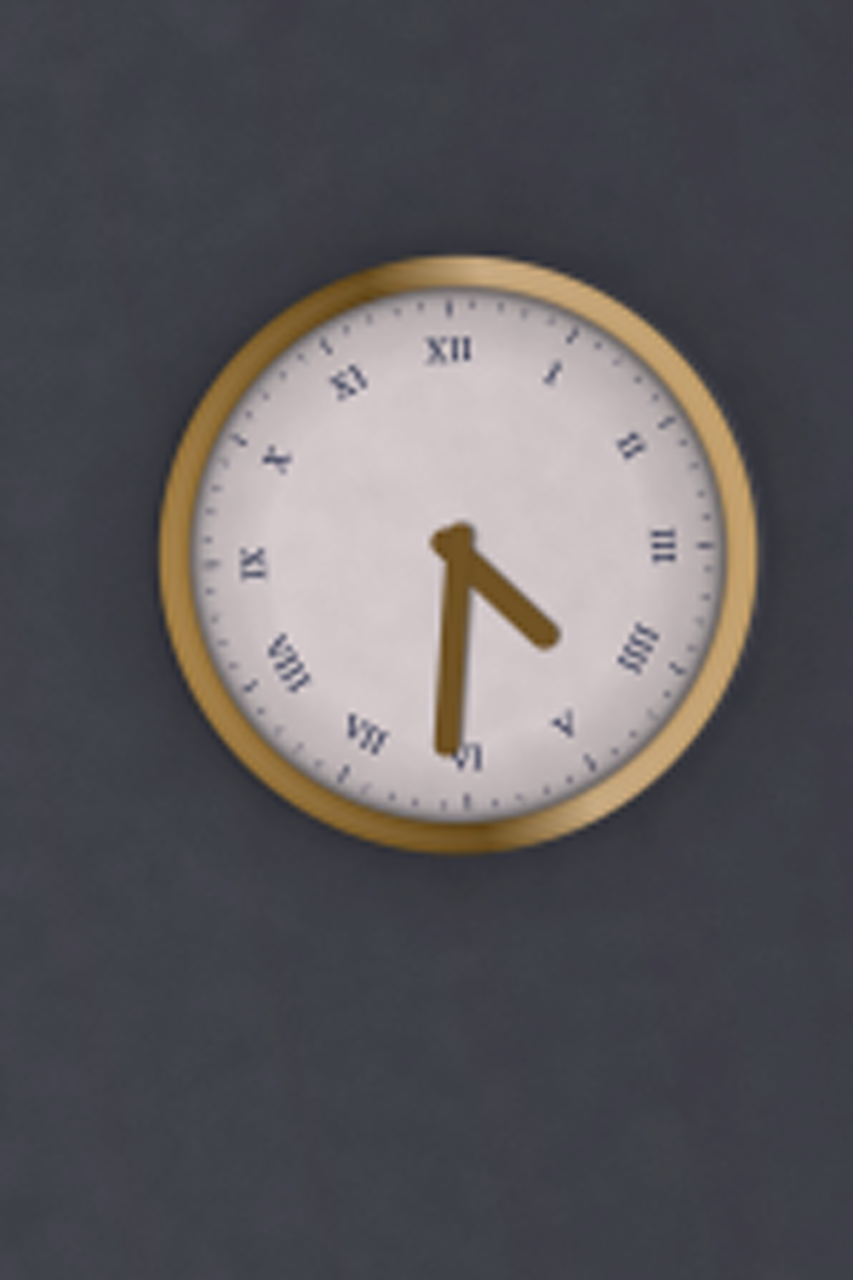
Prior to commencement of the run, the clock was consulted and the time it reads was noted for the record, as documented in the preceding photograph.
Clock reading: 4:31
